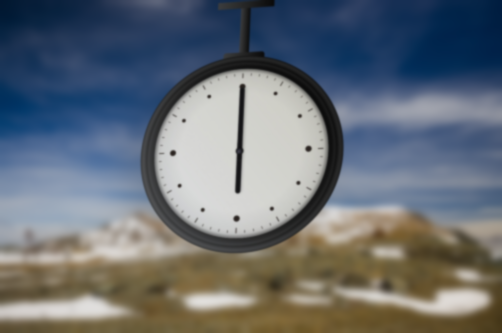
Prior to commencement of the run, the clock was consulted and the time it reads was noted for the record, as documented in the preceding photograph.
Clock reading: 6:00
